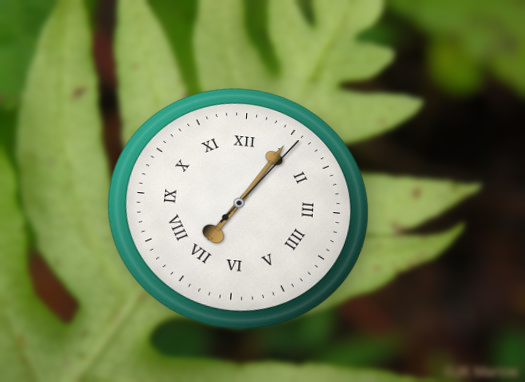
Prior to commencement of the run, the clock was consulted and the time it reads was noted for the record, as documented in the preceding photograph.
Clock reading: 7:05:06
